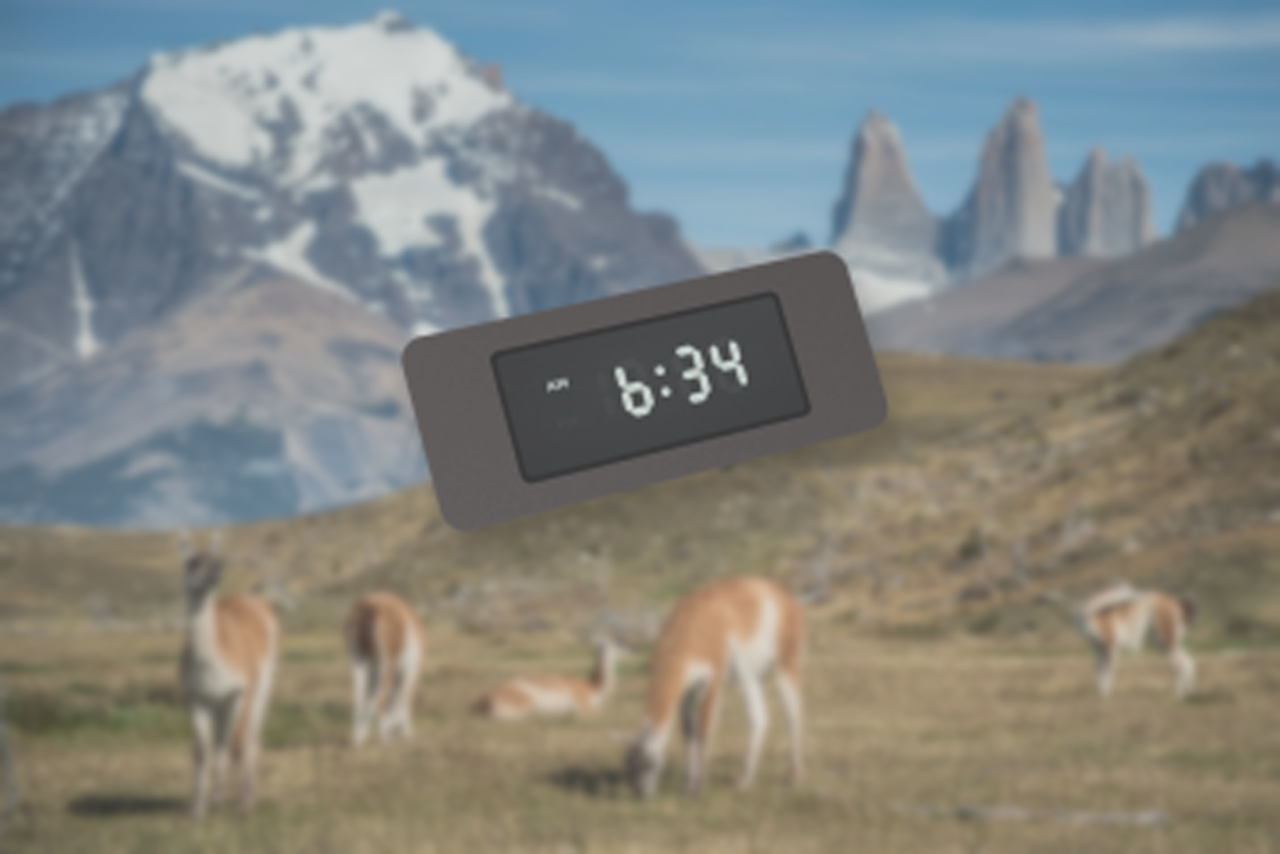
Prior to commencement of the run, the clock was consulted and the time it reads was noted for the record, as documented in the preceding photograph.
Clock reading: 6:34
